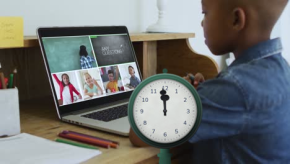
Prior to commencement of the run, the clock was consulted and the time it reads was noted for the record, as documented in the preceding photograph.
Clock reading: 11:59
